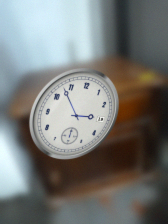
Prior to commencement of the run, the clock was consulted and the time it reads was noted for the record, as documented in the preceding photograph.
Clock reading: 2:53
